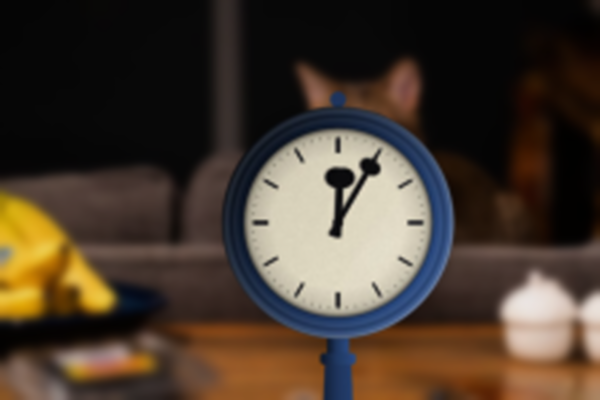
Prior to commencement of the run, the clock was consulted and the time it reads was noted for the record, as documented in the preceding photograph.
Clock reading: 12:05
